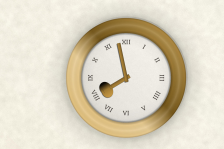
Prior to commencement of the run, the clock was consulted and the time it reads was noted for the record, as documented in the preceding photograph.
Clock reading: 7:58
